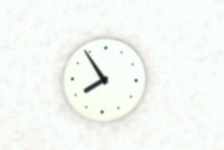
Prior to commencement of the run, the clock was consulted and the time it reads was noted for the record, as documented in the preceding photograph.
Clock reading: 7:54
